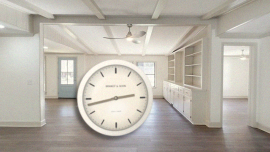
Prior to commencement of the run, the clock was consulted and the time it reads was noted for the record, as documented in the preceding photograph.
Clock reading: 2:43
